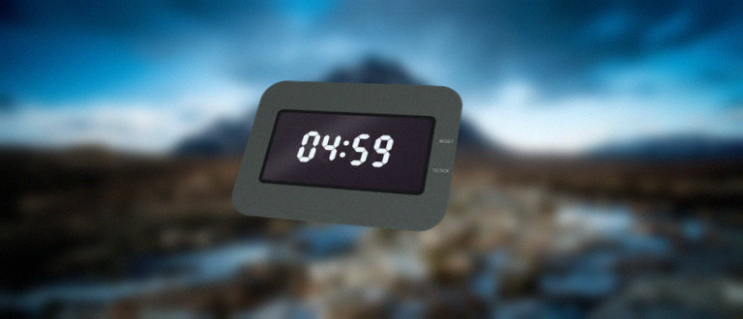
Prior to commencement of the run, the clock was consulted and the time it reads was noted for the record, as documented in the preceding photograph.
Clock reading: 4:59
